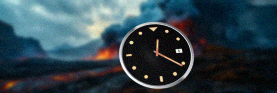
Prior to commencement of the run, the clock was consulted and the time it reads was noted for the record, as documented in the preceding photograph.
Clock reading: 12:21
